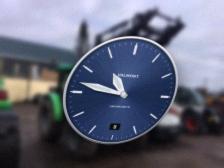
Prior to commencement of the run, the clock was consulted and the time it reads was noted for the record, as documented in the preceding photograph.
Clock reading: 10:47
